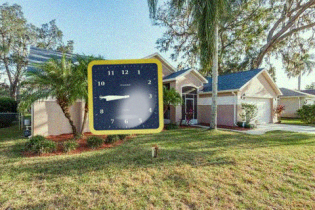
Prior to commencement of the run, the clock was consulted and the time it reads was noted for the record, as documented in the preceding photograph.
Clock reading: 8:45
